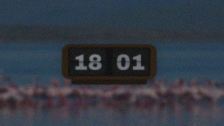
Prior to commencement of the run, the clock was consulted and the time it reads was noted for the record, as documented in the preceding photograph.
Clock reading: 18:01
